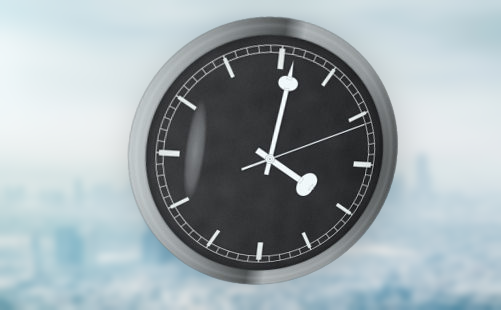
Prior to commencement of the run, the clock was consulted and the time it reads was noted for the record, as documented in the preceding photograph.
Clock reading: 4:01:11
